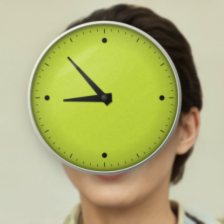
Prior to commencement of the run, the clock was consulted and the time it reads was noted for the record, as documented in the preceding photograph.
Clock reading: 8:53
